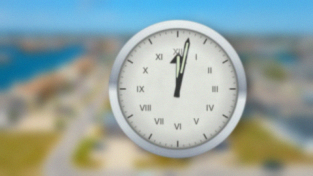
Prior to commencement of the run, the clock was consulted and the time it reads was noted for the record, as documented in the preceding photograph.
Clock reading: 12:02
